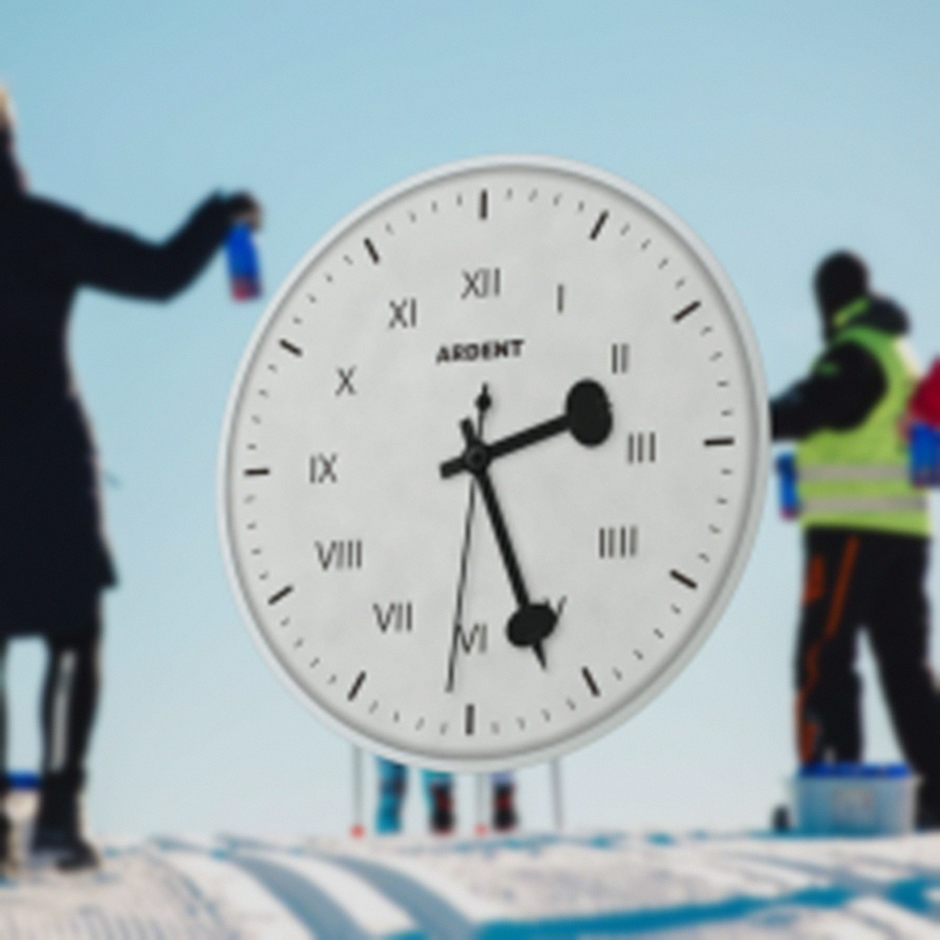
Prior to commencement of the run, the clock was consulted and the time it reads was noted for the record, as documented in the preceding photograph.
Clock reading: 2:26:31
